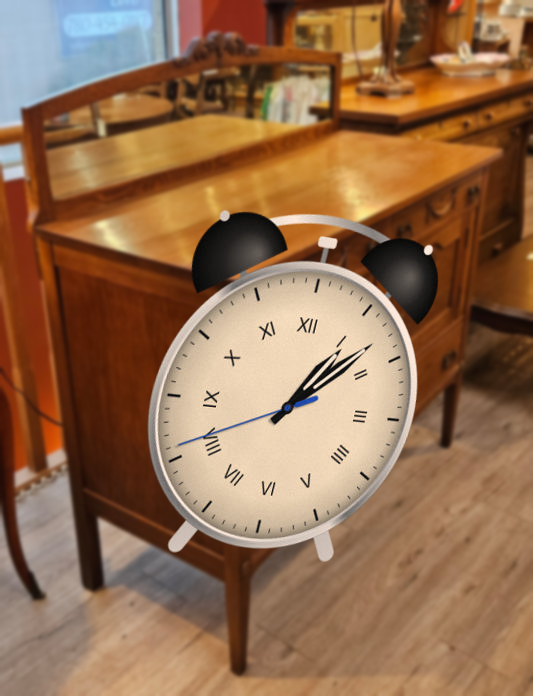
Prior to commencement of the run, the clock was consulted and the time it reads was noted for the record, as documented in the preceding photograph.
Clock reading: 1:07:41
